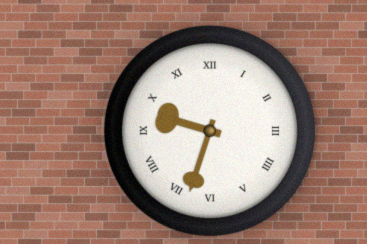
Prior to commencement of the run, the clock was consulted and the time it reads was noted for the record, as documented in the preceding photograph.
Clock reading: 9:33
